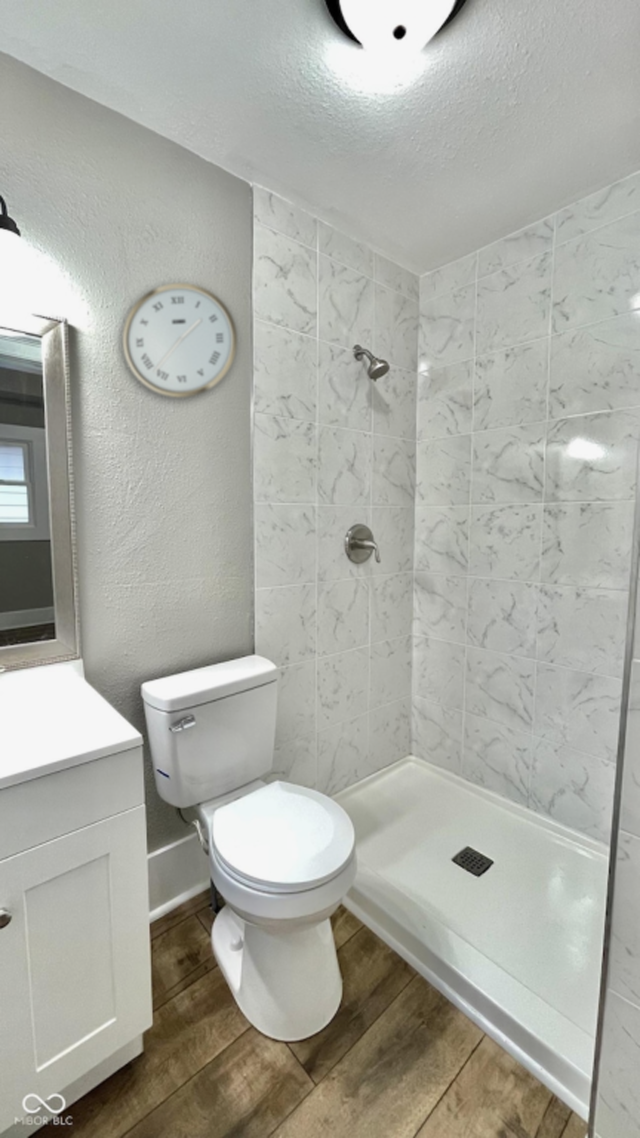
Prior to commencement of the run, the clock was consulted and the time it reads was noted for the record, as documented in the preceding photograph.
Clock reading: 1:37
